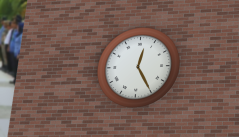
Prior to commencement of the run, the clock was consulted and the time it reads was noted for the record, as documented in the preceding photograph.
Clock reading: 12:25
